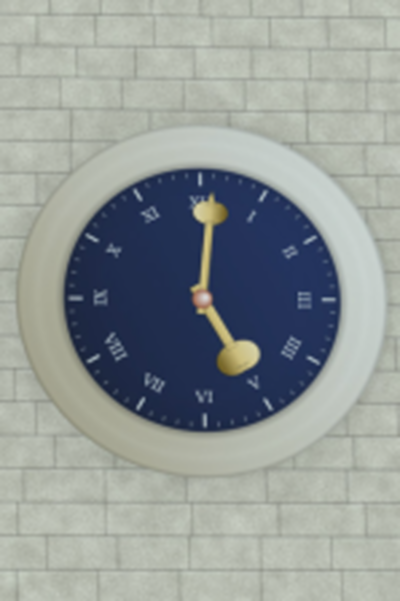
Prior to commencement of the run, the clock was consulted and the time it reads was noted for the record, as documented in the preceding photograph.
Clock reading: 5:01
